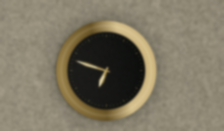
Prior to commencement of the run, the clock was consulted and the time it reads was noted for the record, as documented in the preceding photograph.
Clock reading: 6:48
